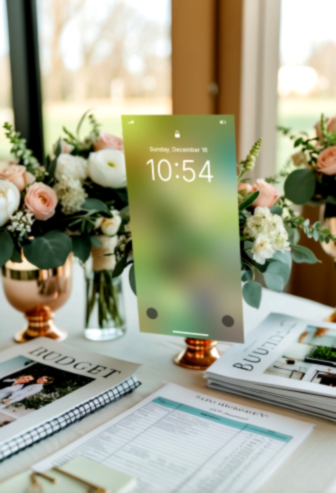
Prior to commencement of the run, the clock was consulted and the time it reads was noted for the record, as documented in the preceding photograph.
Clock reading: 10:54
